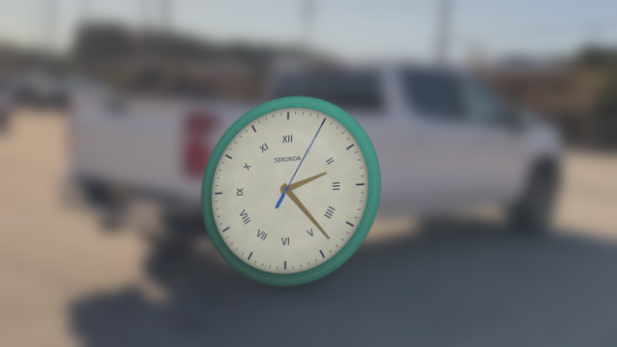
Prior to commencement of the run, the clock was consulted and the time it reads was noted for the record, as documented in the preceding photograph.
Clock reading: 2:23:05
